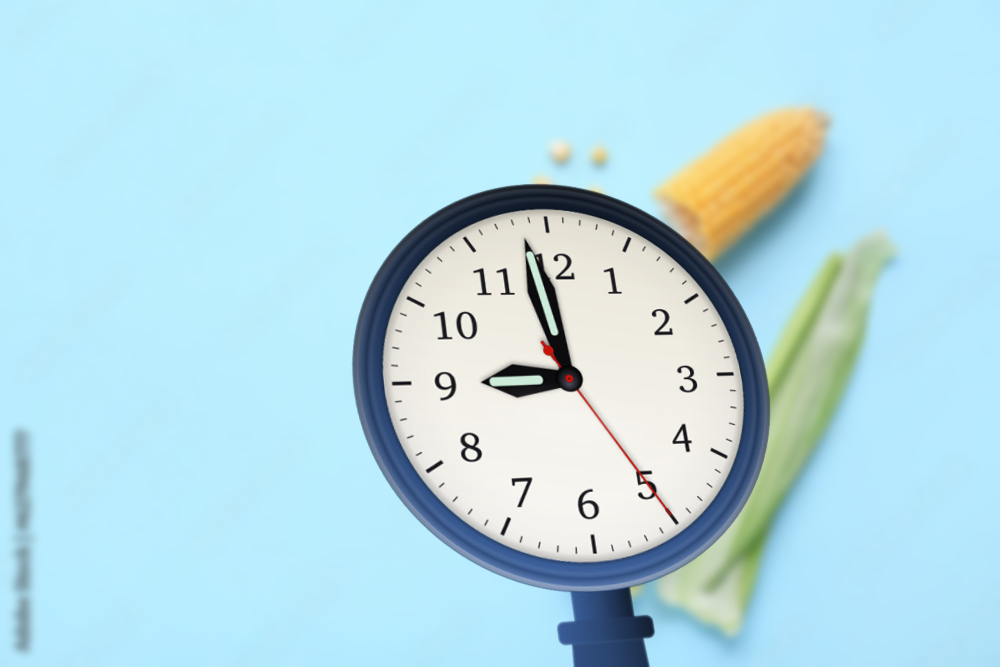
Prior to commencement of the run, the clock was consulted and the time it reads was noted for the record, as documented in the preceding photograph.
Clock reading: 8:58:25
